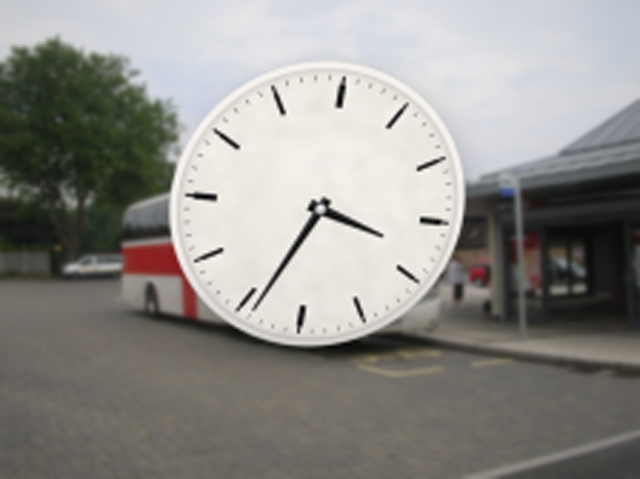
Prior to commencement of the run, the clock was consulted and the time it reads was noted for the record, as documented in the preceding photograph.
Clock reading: 3:34
